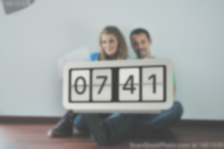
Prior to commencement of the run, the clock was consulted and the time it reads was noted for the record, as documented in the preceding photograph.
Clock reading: 7:41
